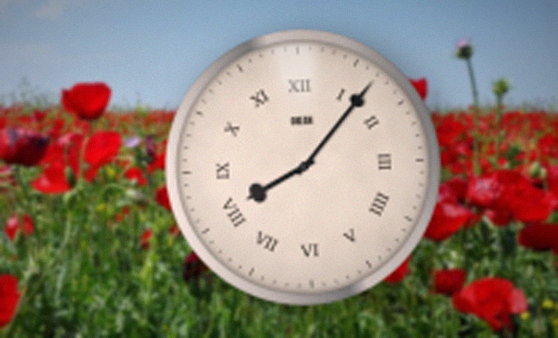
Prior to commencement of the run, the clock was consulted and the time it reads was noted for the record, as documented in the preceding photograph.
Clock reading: 8:07
